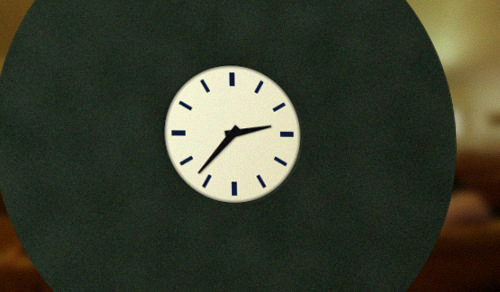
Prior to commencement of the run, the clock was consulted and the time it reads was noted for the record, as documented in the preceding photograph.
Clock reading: 2:37
